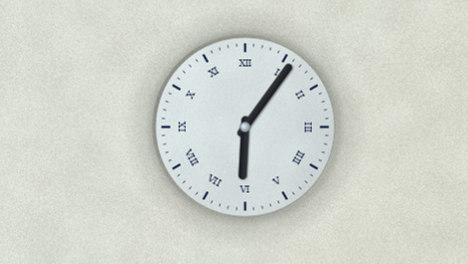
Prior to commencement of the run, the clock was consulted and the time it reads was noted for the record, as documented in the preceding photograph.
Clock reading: 6:06
